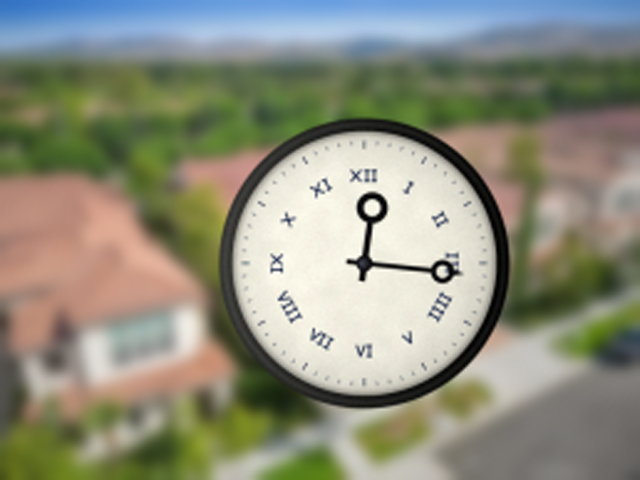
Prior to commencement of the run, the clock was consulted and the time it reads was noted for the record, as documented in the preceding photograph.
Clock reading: 12:16
